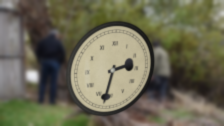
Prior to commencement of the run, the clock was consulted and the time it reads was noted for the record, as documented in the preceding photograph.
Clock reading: 2:32
